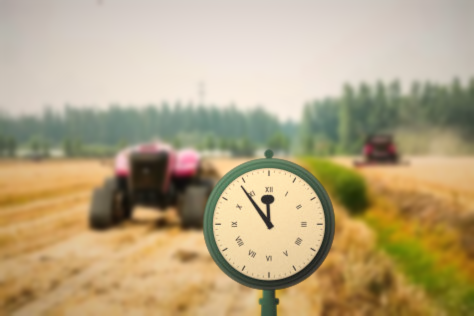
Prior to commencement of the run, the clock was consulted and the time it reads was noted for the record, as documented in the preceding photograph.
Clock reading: 11:54
